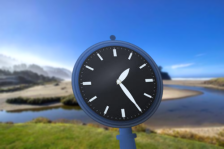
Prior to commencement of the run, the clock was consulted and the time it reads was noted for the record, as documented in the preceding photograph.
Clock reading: 1:25
